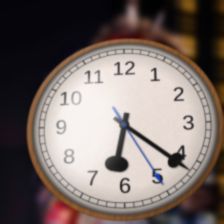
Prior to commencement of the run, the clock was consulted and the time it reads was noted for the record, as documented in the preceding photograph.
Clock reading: 6:21:25
